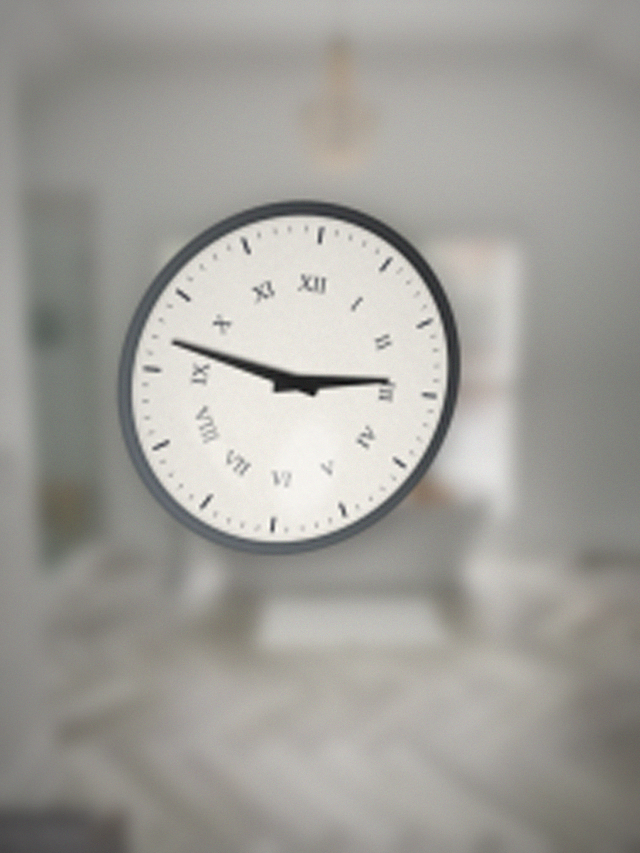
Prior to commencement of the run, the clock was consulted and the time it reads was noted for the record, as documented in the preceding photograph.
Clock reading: 2:47
